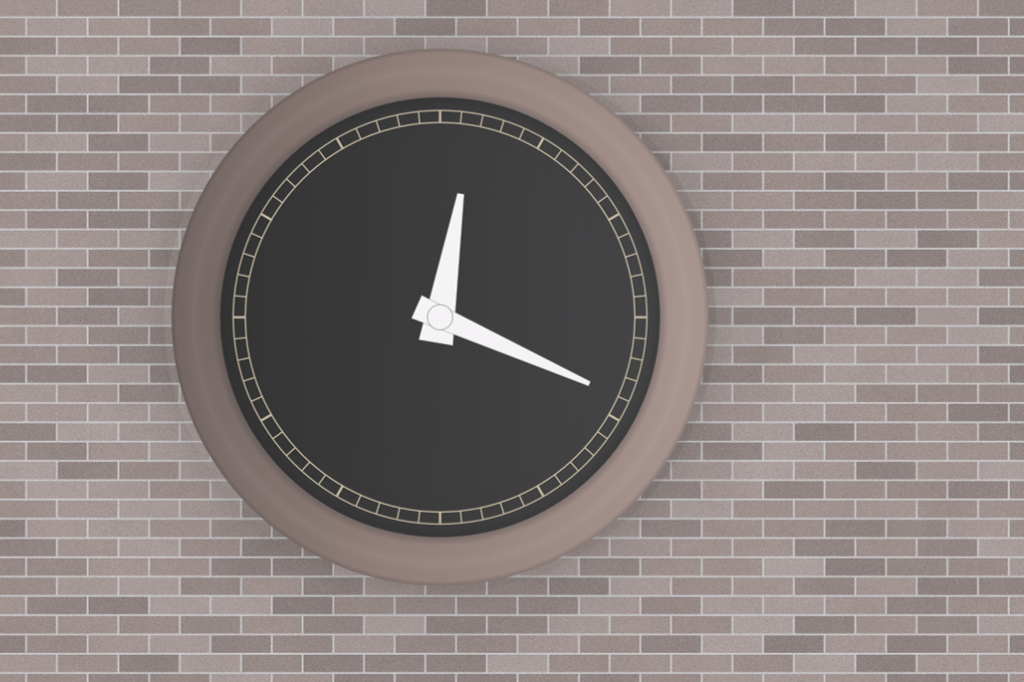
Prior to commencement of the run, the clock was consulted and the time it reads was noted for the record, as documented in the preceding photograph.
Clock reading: 12:19
